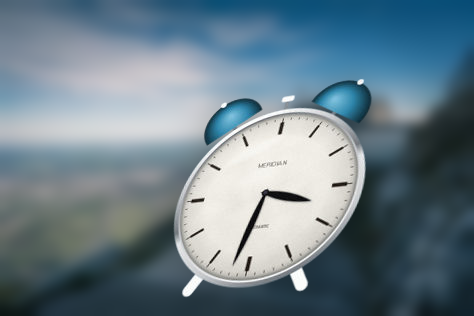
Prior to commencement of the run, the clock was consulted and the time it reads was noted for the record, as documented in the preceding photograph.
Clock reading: 3:32
